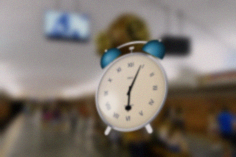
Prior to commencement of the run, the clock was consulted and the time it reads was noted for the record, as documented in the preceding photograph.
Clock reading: 6:04
